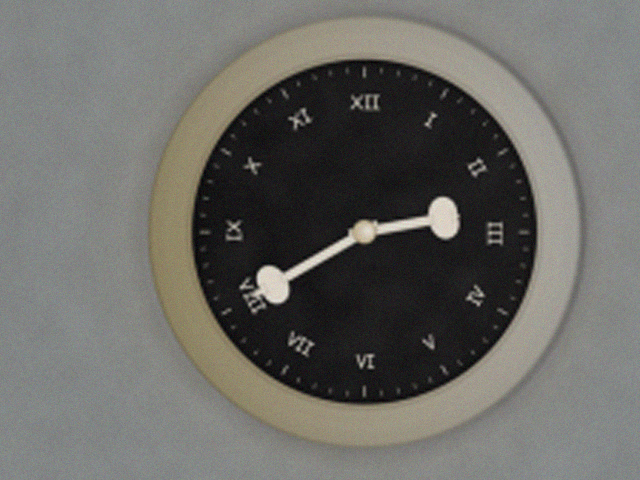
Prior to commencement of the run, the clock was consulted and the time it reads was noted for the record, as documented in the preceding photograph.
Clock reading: 2:40
